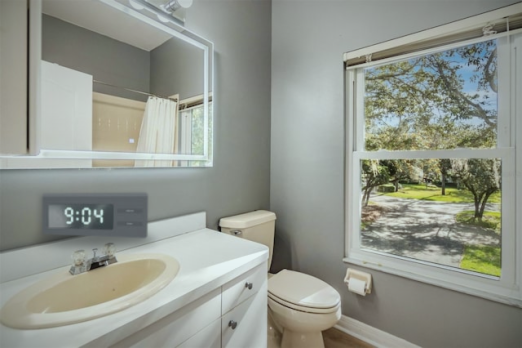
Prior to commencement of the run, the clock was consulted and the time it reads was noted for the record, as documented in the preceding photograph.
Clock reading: 9:04
